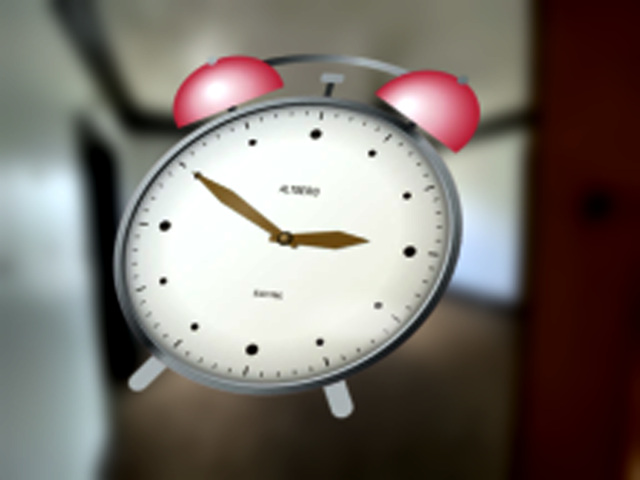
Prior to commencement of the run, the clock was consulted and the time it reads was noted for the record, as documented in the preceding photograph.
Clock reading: 2:50
